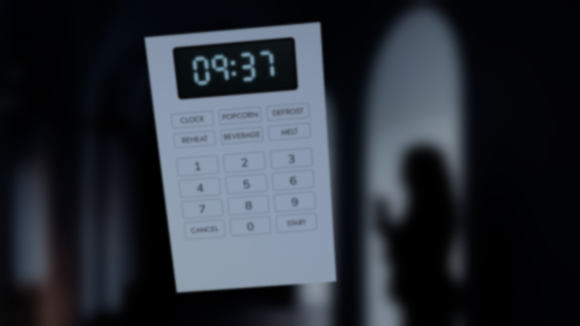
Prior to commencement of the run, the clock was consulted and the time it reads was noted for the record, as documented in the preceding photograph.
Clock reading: 9:37
